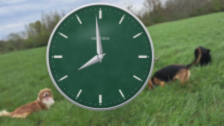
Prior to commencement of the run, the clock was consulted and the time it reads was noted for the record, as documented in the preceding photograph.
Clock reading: 7:59
